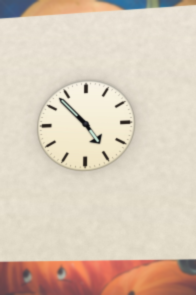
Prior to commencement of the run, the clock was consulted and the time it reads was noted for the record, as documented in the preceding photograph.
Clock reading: 4:53
